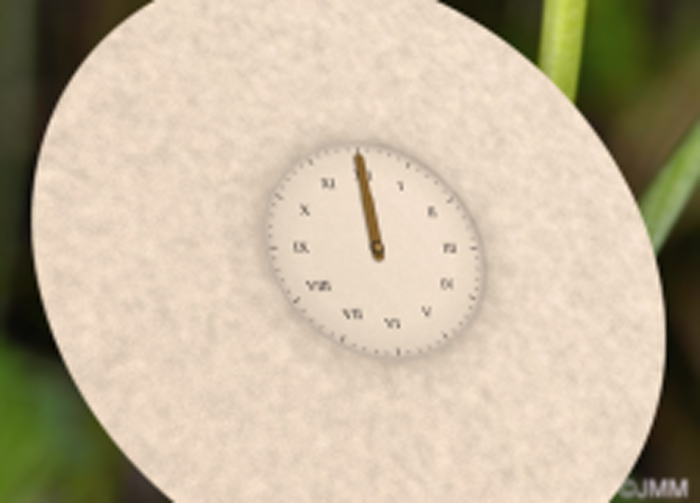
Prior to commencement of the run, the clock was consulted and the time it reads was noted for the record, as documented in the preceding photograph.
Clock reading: 12:00
